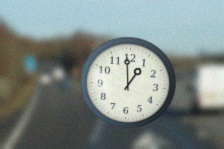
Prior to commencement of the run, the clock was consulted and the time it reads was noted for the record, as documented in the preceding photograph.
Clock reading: 12:59
